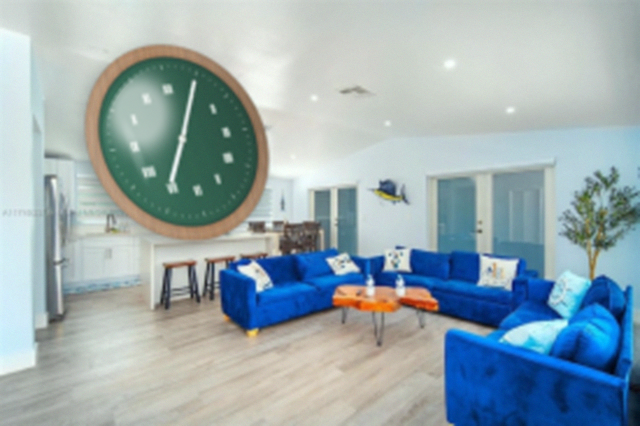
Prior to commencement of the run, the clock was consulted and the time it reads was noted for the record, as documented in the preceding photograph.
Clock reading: 7:05
